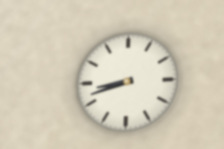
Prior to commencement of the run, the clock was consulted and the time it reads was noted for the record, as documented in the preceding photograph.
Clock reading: 8:42
